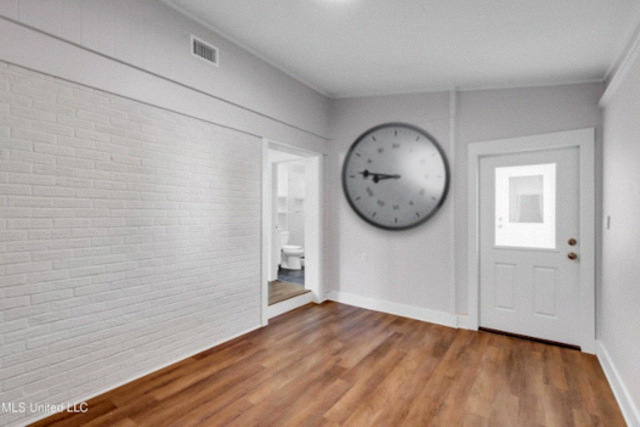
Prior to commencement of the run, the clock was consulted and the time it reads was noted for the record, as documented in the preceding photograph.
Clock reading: 8:46
